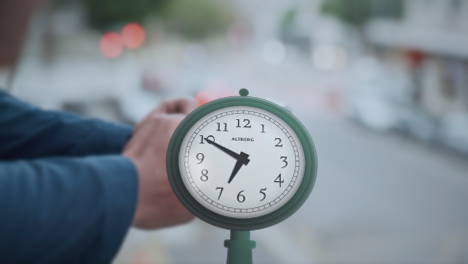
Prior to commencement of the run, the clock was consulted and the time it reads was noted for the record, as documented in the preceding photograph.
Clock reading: 6:50
